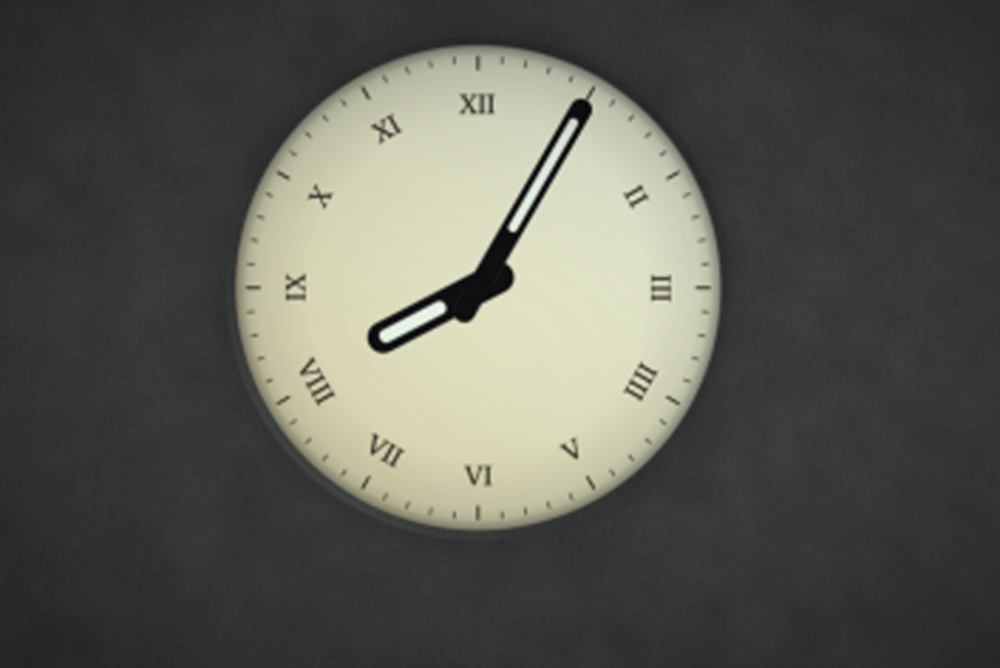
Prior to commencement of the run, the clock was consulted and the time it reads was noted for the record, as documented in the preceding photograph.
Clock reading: 8:05
